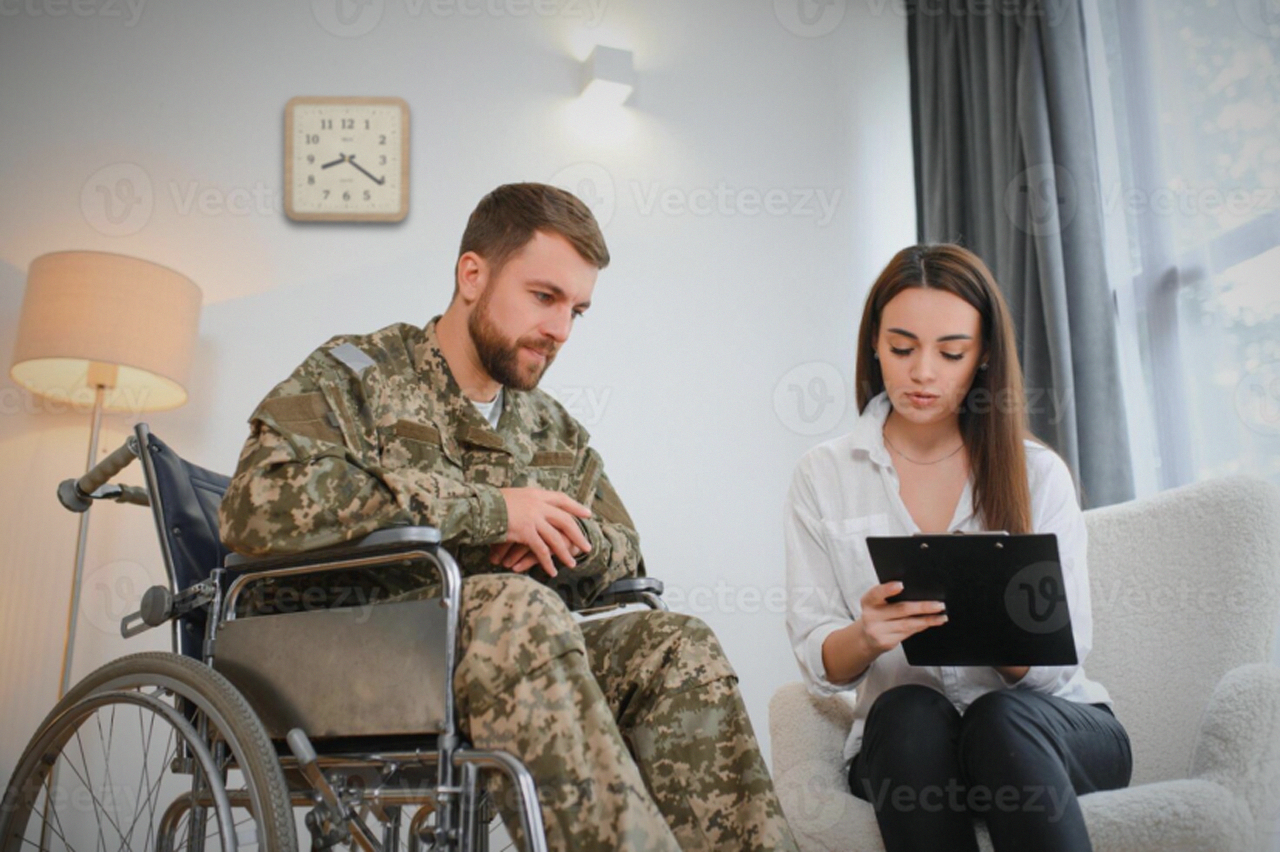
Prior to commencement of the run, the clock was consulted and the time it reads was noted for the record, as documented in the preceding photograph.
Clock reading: 8:21
